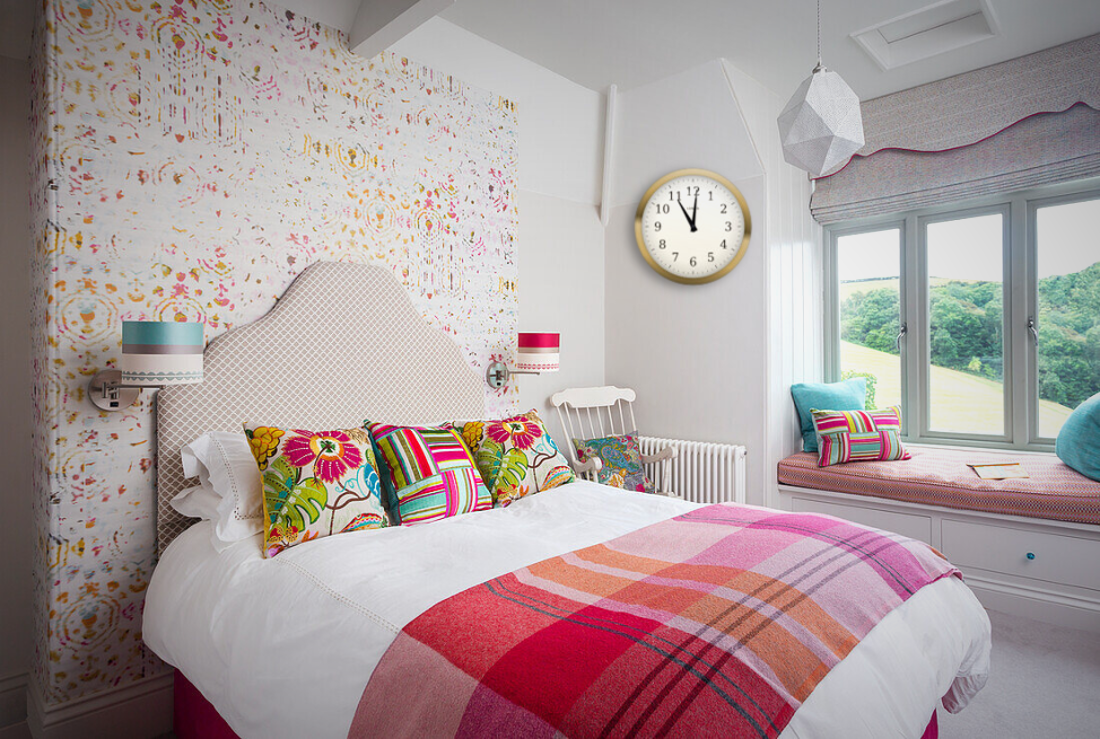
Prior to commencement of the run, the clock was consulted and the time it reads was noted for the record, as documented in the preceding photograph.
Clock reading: 11:01
